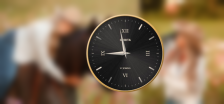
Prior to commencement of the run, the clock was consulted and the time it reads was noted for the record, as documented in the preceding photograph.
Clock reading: 8:58
